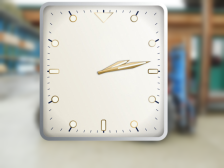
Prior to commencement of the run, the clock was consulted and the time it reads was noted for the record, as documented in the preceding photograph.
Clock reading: 2:13
